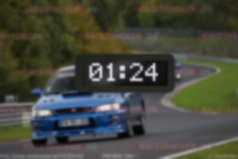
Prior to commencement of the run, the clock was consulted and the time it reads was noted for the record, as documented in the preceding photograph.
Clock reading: 1:24
